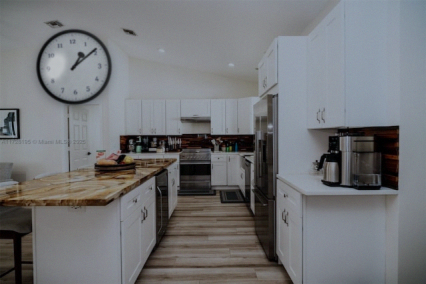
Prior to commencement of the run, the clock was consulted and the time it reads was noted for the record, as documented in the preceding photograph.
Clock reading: 1:09
